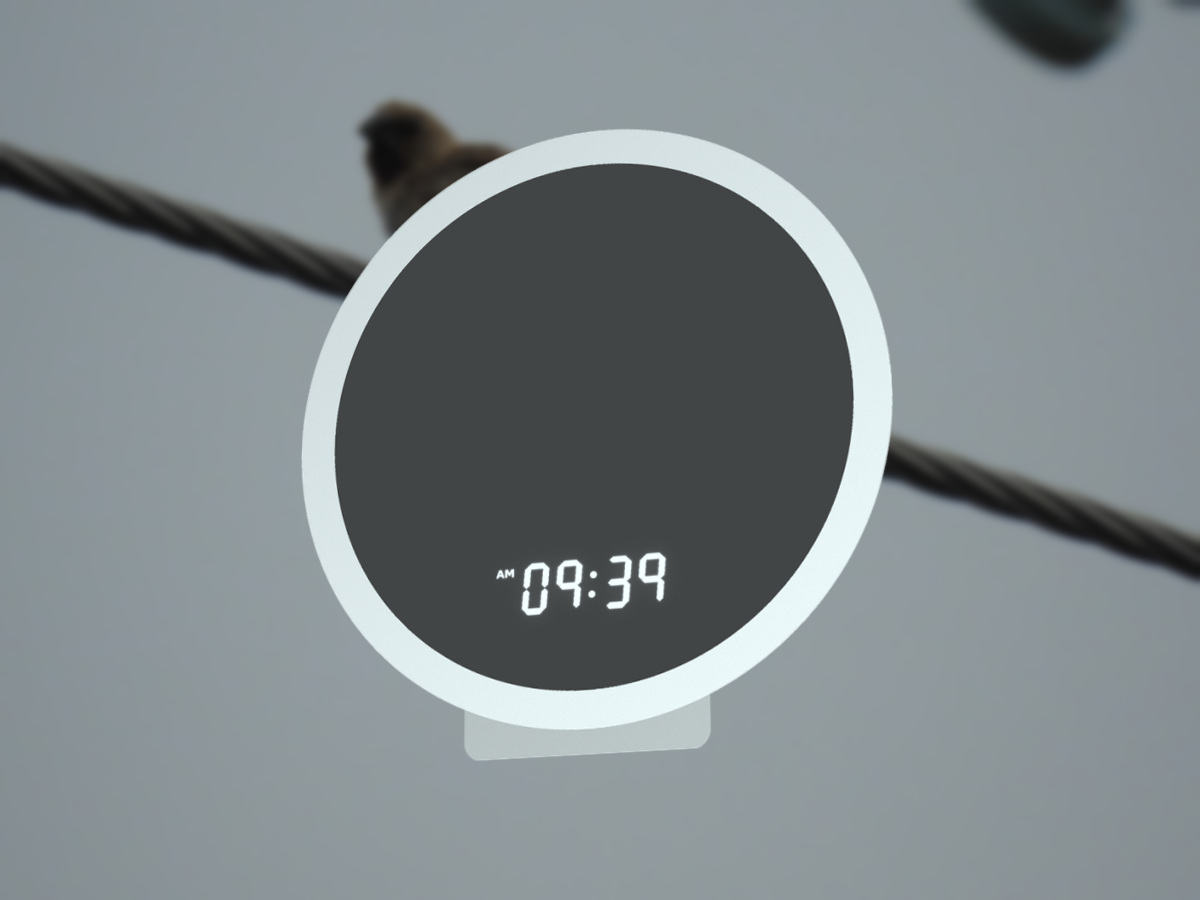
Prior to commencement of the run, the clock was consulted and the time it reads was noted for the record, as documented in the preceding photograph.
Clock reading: 9:39
